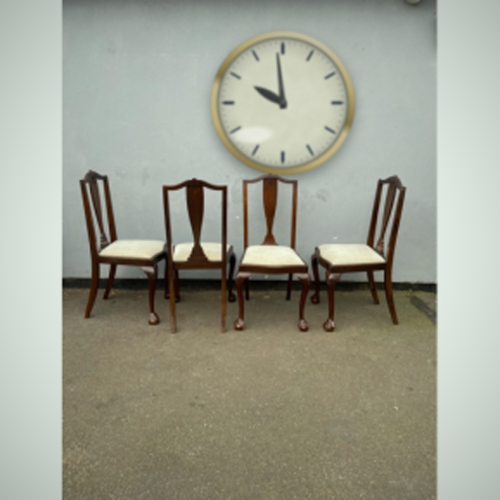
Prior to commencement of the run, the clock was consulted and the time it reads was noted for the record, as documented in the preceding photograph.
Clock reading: 9:59
